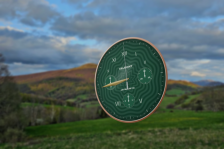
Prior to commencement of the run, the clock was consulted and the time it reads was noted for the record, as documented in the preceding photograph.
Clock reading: 8:44
